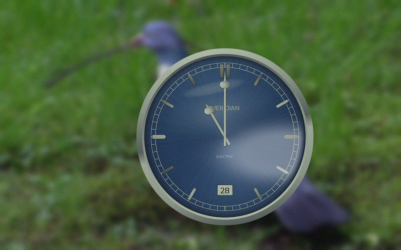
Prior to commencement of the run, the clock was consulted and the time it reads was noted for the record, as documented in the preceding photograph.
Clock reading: 11:00
